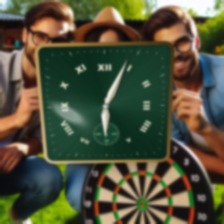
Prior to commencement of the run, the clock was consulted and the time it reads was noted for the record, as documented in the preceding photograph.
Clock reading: 6:04
